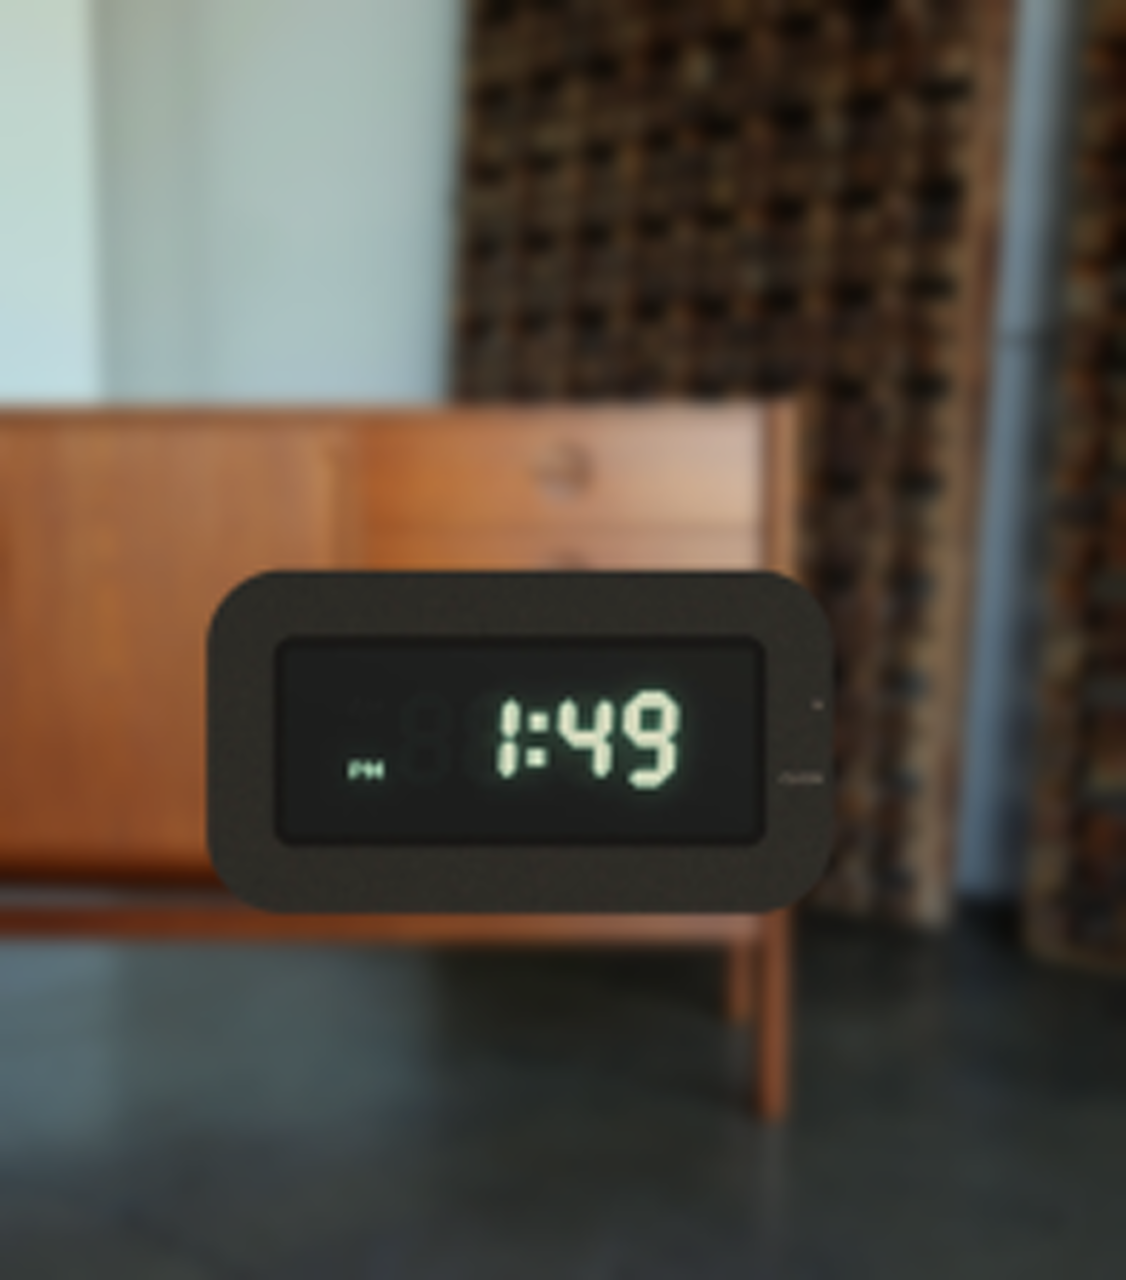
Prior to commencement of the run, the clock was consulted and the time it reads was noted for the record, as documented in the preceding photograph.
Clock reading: 1:49
